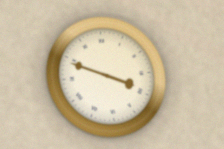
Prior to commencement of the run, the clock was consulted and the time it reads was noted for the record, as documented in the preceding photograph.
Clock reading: 3:49
